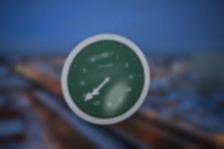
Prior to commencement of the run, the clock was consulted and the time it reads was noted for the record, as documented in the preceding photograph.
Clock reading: 7:39
